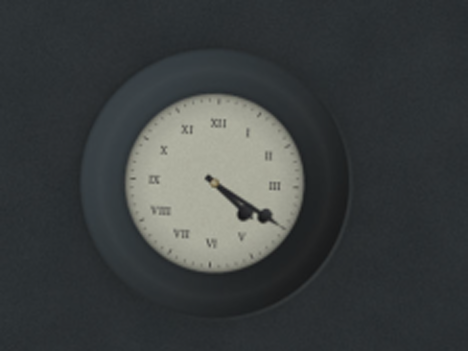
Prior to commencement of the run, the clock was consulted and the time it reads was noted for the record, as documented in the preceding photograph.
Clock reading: 4:20
